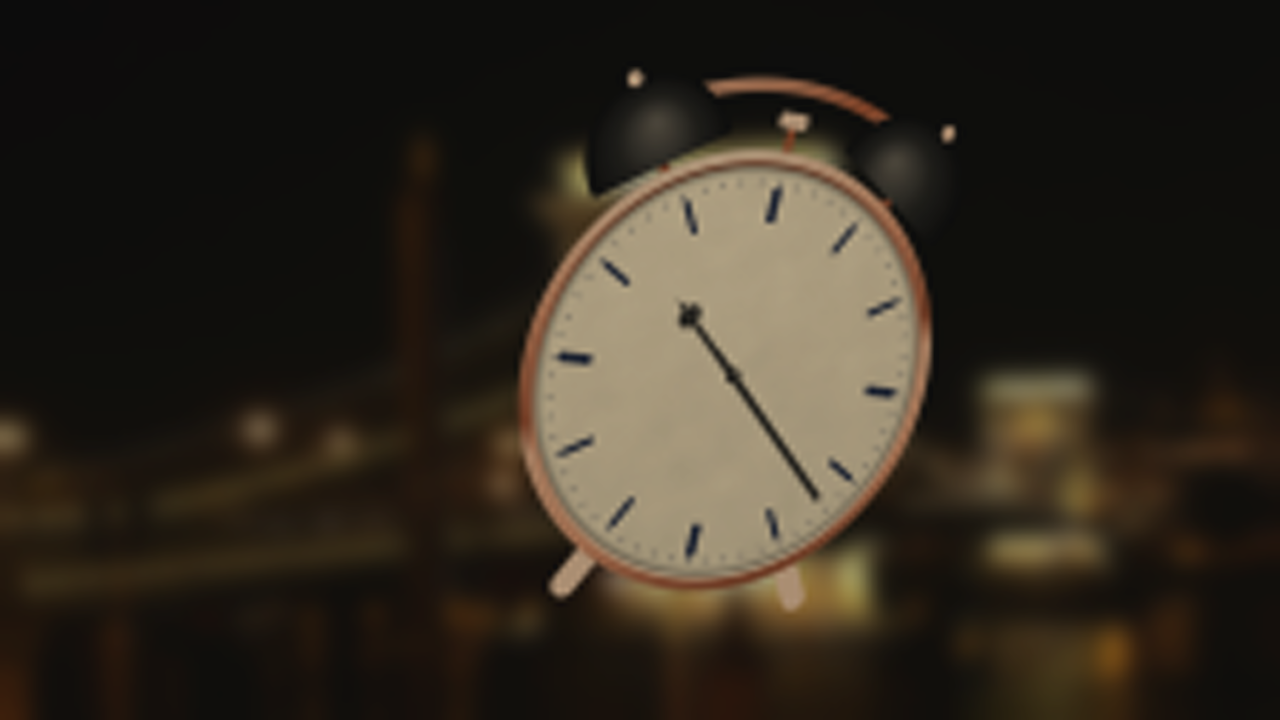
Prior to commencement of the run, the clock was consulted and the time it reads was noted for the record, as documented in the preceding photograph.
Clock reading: 10:22
